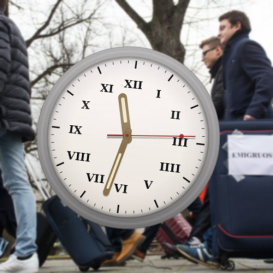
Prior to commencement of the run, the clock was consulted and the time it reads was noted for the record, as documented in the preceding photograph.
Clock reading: 11:32:14
